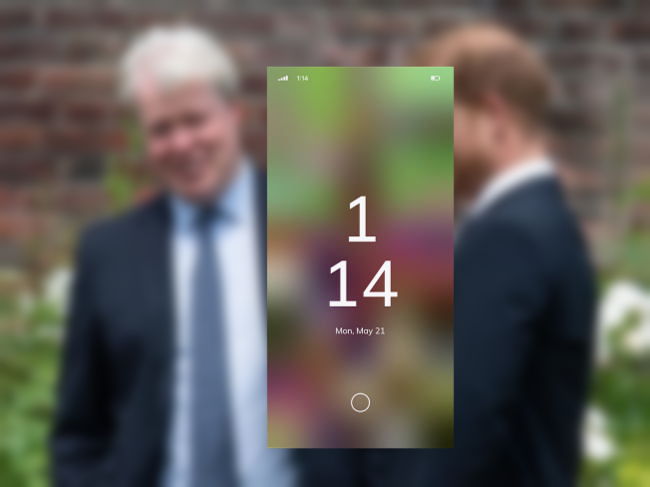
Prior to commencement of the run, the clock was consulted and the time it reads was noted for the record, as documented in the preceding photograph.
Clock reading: 1:14
